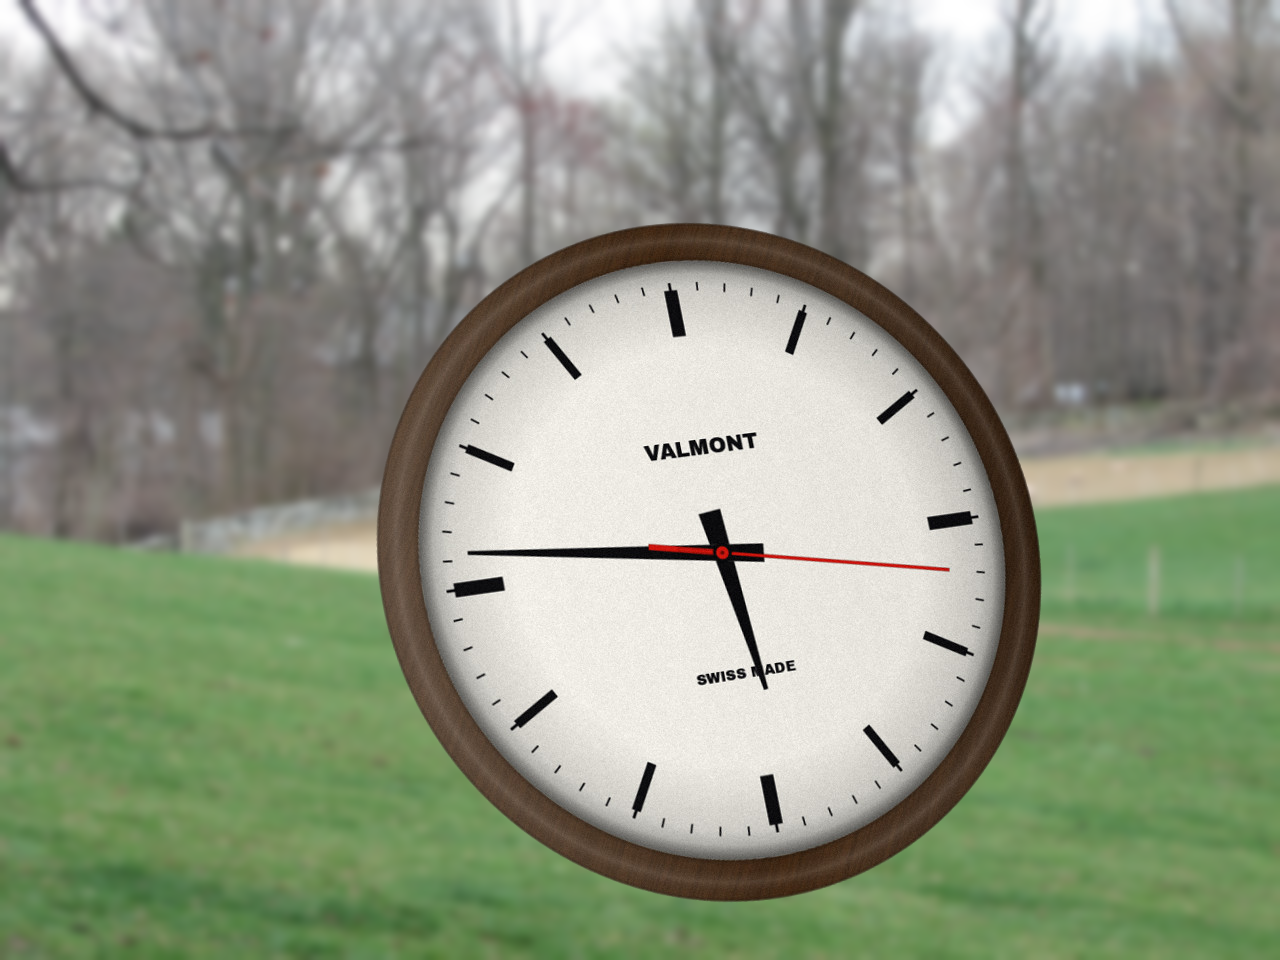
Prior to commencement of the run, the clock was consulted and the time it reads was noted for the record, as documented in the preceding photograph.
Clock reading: 5:46:17
